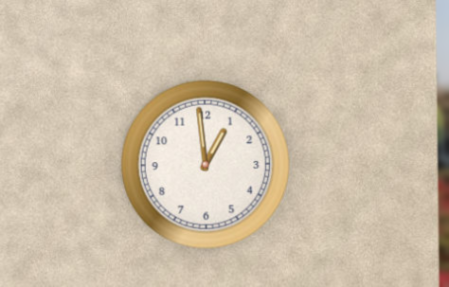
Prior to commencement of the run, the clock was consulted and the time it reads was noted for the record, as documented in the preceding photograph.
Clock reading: 12:59
